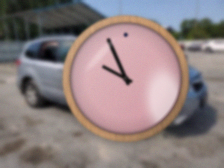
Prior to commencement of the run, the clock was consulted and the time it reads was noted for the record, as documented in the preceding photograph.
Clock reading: 9:56
